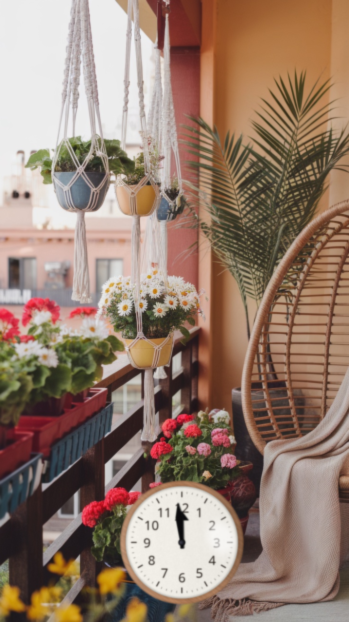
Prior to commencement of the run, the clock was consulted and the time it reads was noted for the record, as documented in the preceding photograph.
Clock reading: 11:59
